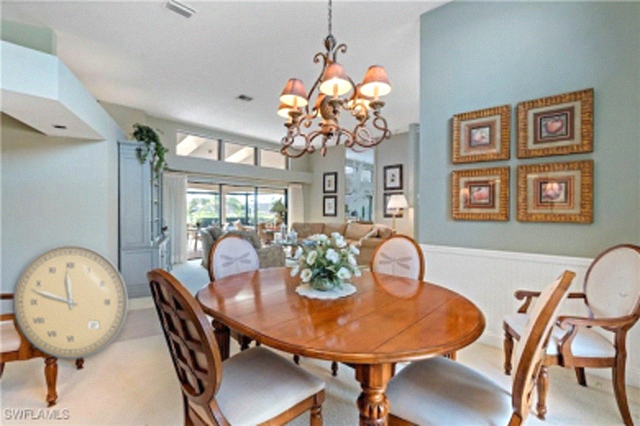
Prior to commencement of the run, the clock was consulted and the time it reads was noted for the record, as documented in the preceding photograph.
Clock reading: 11:48
